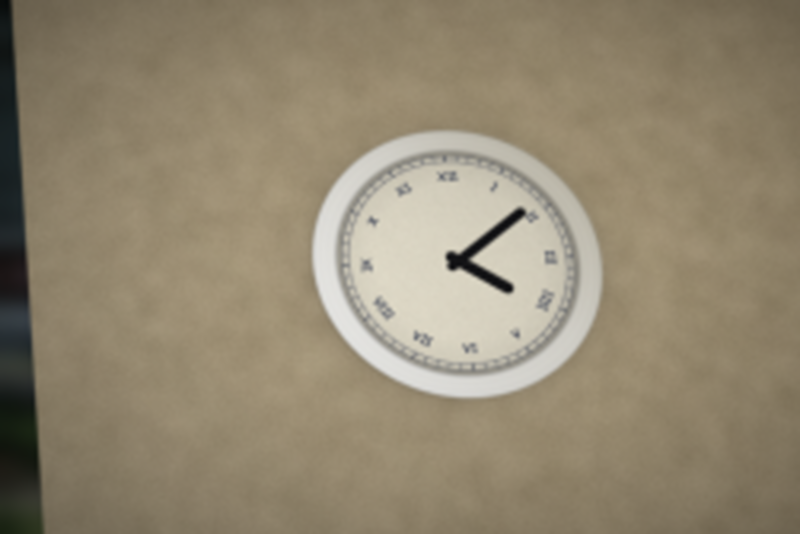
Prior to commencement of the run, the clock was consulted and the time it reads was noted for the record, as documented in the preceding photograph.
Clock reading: 4:09
